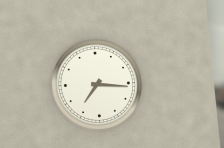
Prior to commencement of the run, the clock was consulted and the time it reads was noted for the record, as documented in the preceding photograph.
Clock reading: 7:16
